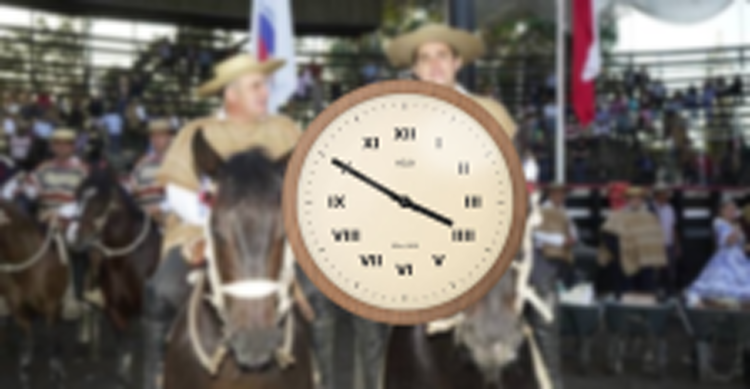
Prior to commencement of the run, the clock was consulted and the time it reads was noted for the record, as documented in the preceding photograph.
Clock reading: 3:50
